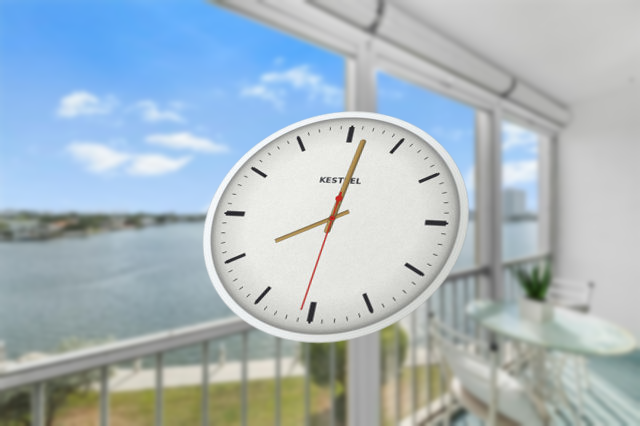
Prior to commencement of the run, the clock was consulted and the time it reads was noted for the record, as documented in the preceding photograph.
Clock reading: 8:01:31
